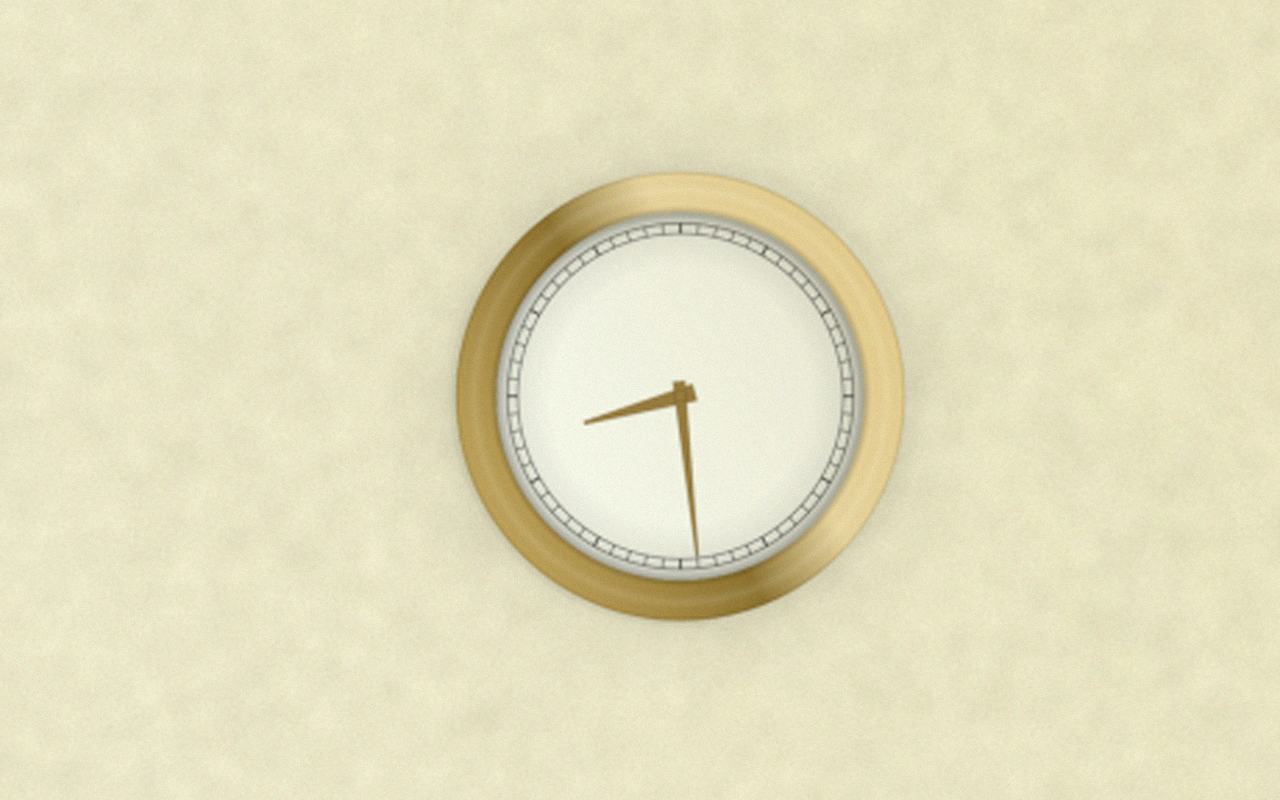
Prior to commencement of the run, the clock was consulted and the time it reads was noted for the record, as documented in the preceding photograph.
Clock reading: 8:29
